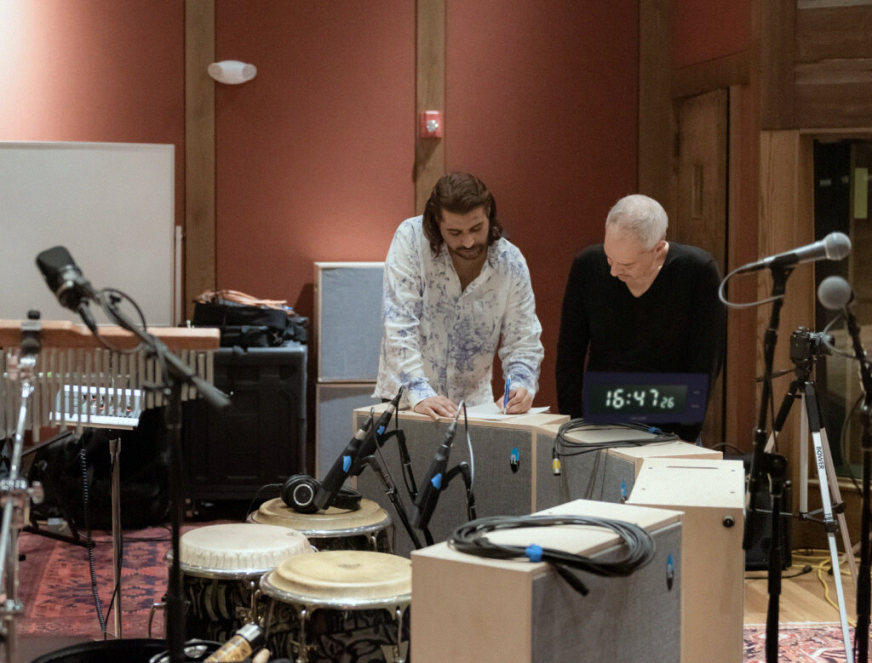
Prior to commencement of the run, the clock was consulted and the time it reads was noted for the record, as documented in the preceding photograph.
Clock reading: 16:47
